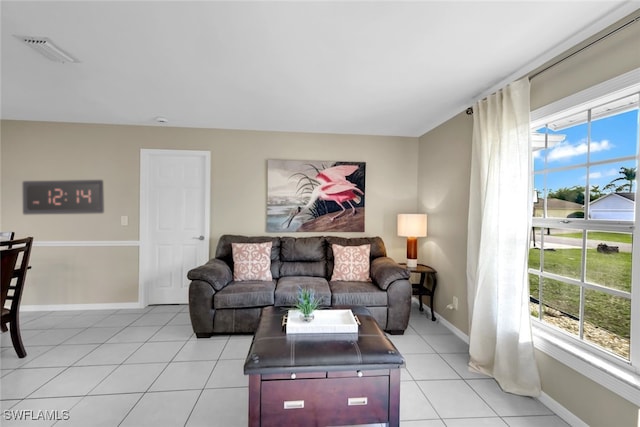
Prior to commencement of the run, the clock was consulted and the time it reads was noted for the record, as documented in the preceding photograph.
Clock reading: 12:14
